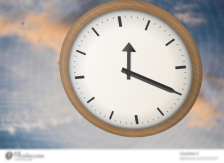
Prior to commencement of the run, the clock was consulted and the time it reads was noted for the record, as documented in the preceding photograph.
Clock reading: 12:20
